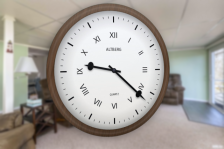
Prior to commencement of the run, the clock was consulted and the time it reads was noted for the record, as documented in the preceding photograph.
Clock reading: 9:22
